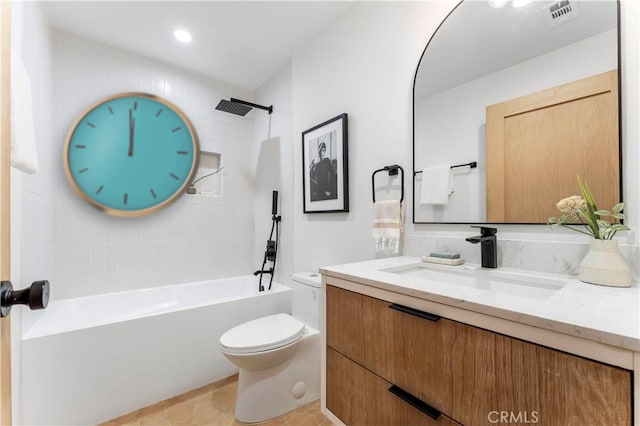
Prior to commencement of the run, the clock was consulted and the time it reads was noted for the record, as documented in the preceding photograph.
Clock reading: 11:59
